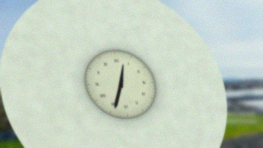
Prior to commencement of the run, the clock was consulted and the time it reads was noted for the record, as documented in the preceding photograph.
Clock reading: 12:34
